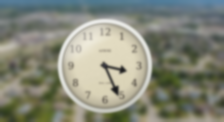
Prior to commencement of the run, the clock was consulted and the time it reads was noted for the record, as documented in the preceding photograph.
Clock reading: 3:26
